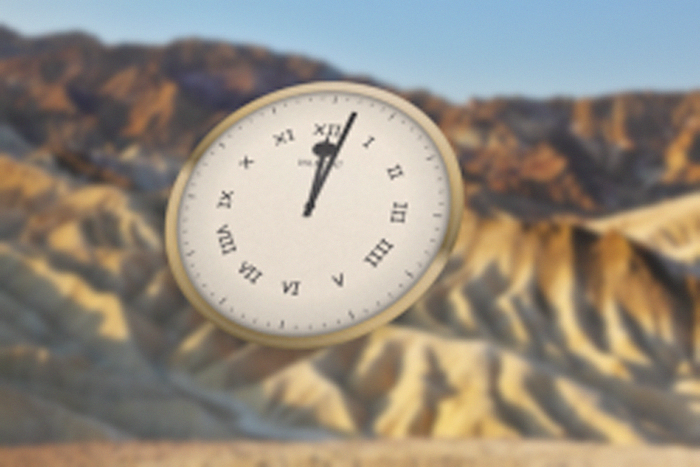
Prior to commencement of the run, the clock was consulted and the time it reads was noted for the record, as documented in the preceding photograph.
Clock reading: 12:02
